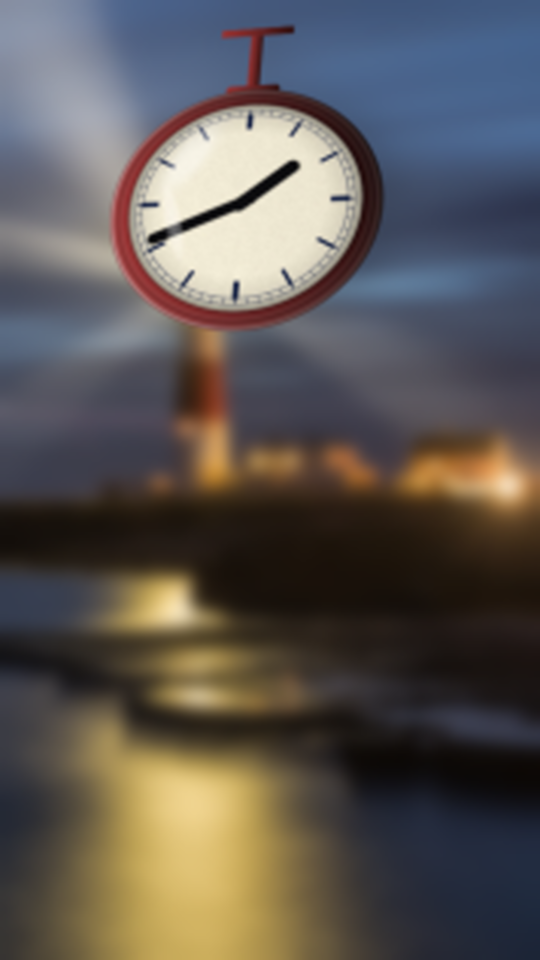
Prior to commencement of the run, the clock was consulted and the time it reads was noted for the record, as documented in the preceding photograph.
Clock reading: 1:41
